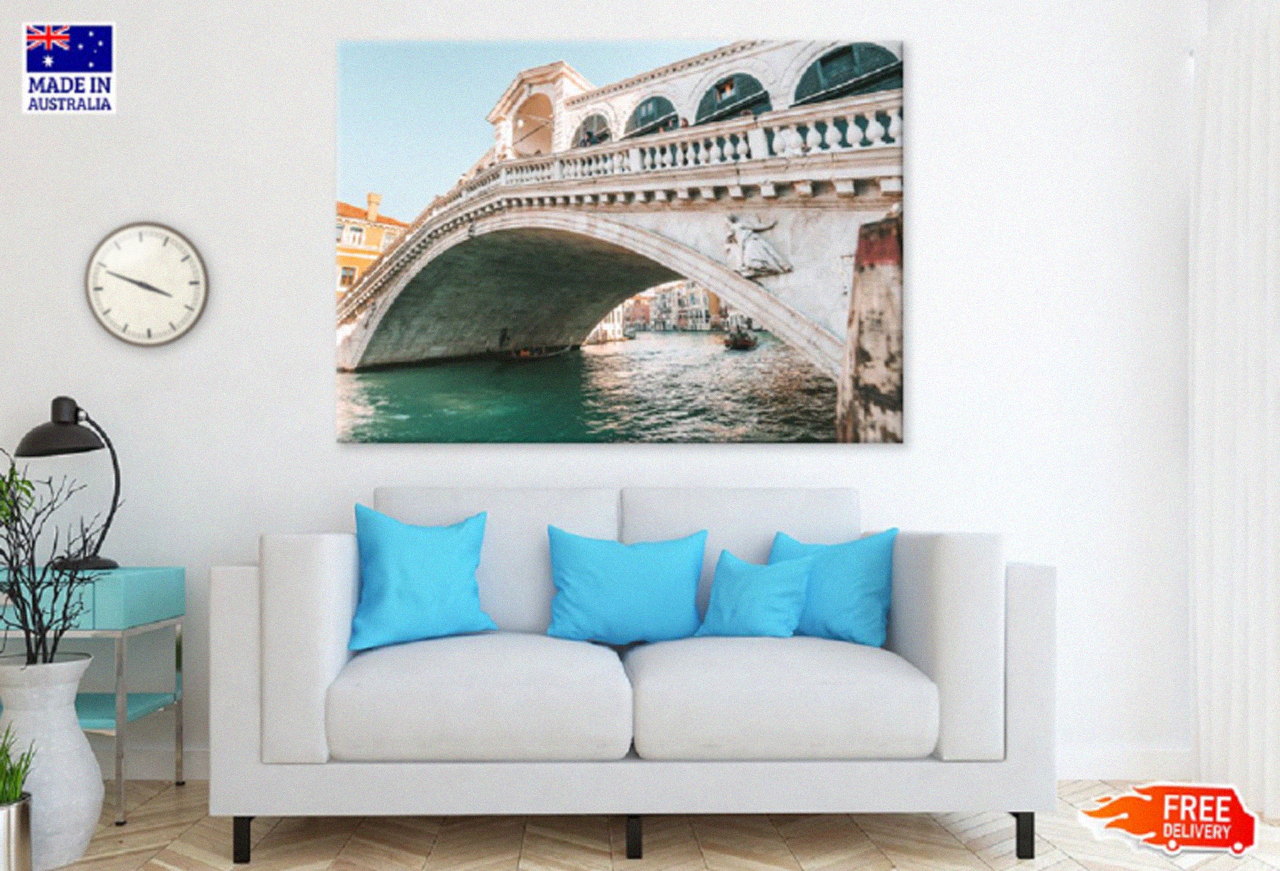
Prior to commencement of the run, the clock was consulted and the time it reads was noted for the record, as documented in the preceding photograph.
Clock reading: 3:49
